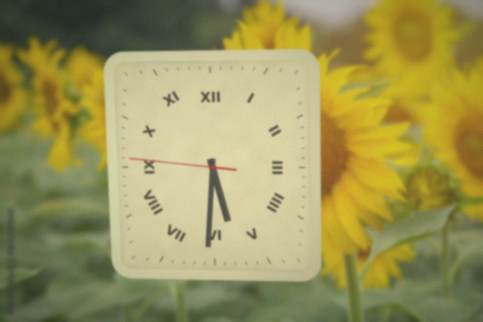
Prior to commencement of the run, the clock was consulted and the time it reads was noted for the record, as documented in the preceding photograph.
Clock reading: 5:30:46
